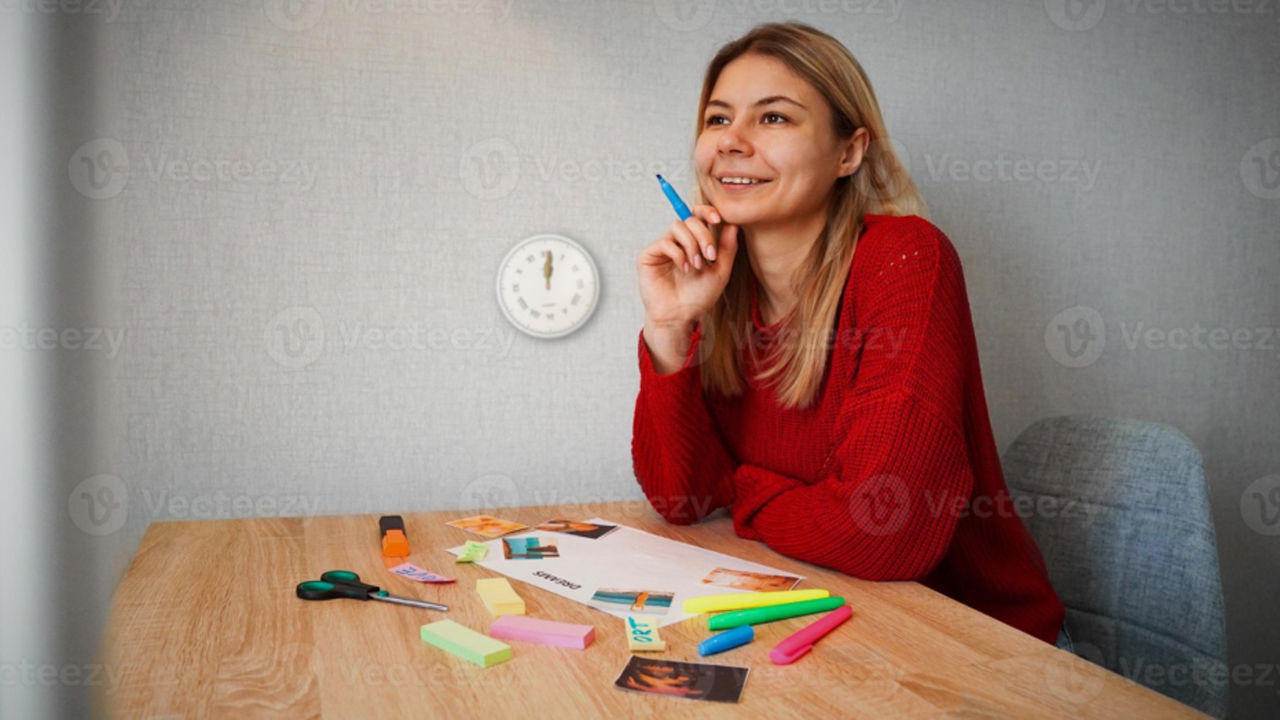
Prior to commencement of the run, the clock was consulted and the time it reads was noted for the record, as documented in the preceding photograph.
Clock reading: 12:01
